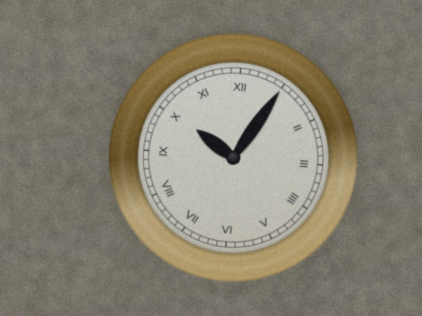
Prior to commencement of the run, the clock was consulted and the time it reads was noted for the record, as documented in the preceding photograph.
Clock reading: 10:05
